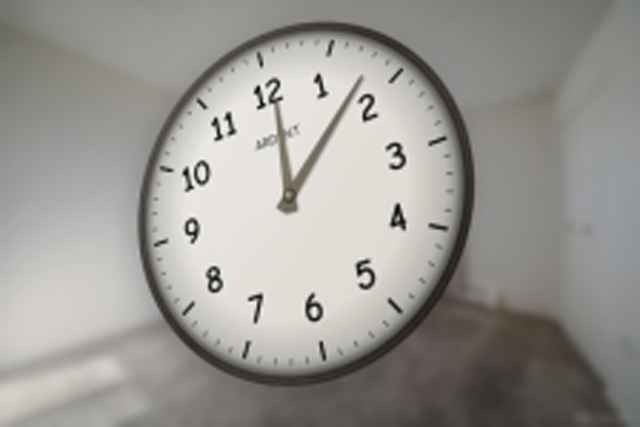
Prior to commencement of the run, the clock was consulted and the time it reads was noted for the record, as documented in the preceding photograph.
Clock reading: 12:08
